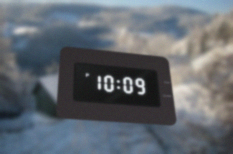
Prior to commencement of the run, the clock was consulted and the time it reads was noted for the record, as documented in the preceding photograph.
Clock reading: 10:09
